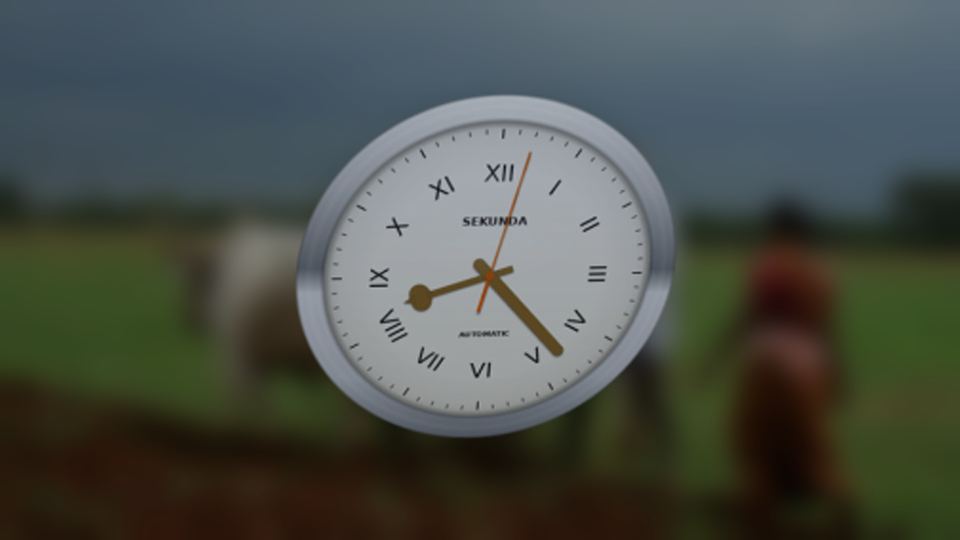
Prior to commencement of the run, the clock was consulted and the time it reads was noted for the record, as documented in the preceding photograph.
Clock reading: 8:23:02
